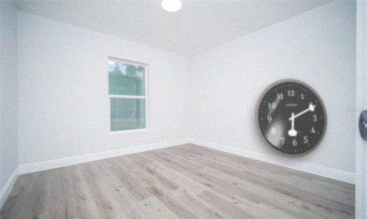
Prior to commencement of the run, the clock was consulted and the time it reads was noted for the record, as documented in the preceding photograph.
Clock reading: 6:11
